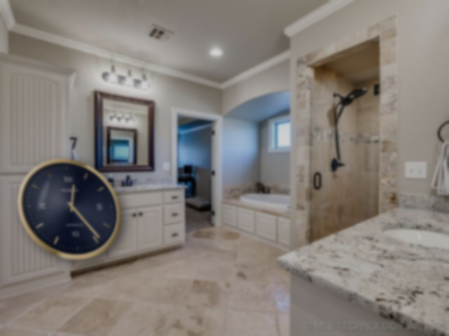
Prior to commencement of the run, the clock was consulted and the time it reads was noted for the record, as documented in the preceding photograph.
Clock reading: 12:24
